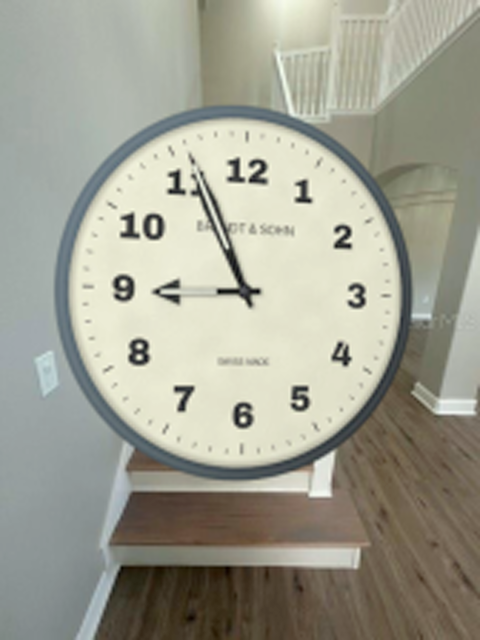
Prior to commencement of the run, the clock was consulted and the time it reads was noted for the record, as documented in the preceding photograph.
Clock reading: 8:56
